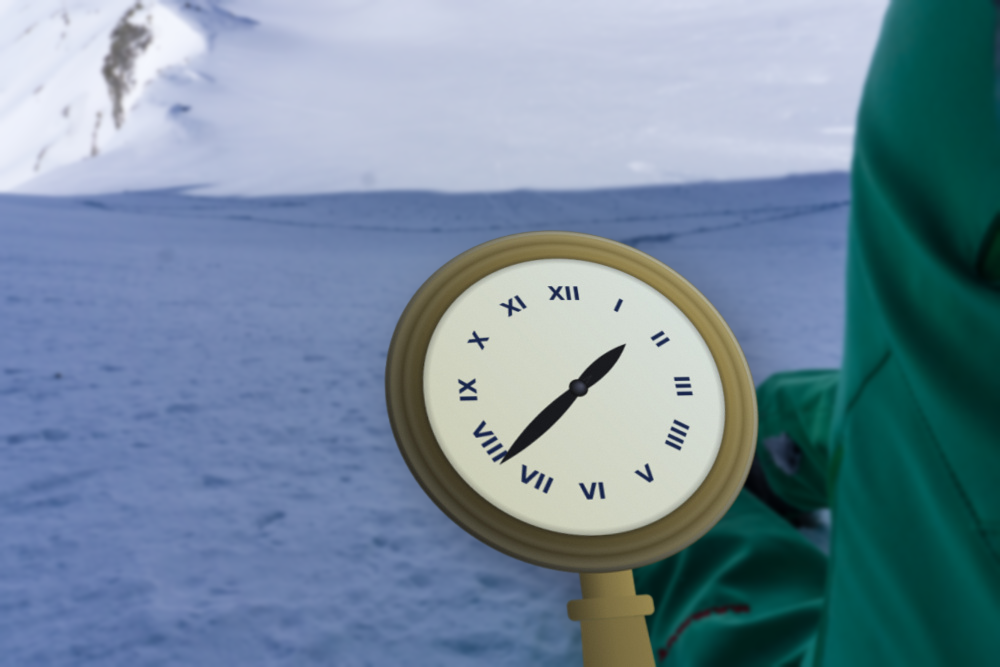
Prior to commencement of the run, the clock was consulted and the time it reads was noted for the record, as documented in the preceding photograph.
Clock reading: 1:38
